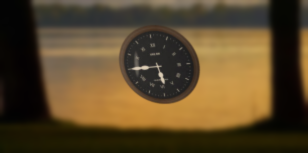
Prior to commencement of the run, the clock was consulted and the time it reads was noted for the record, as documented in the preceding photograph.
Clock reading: 5:45
